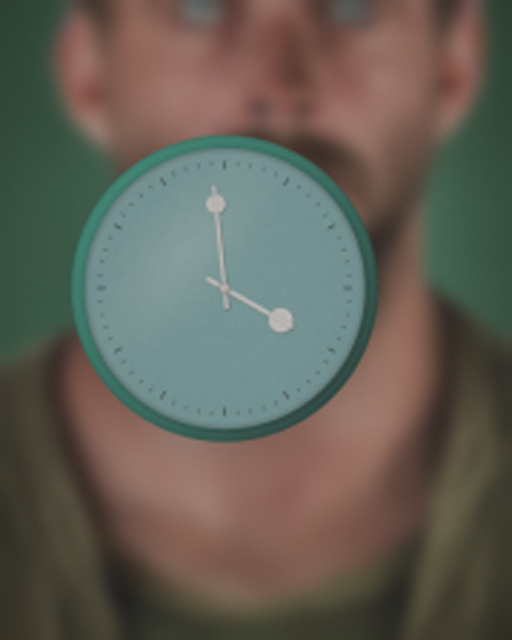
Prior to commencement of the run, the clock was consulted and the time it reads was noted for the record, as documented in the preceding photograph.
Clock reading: 3:59
